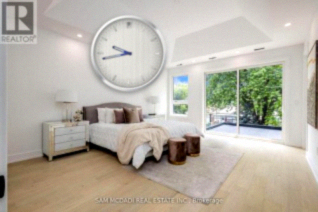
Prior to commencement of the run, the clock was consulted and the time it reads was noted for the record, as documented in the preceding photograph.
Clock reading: 9:43
